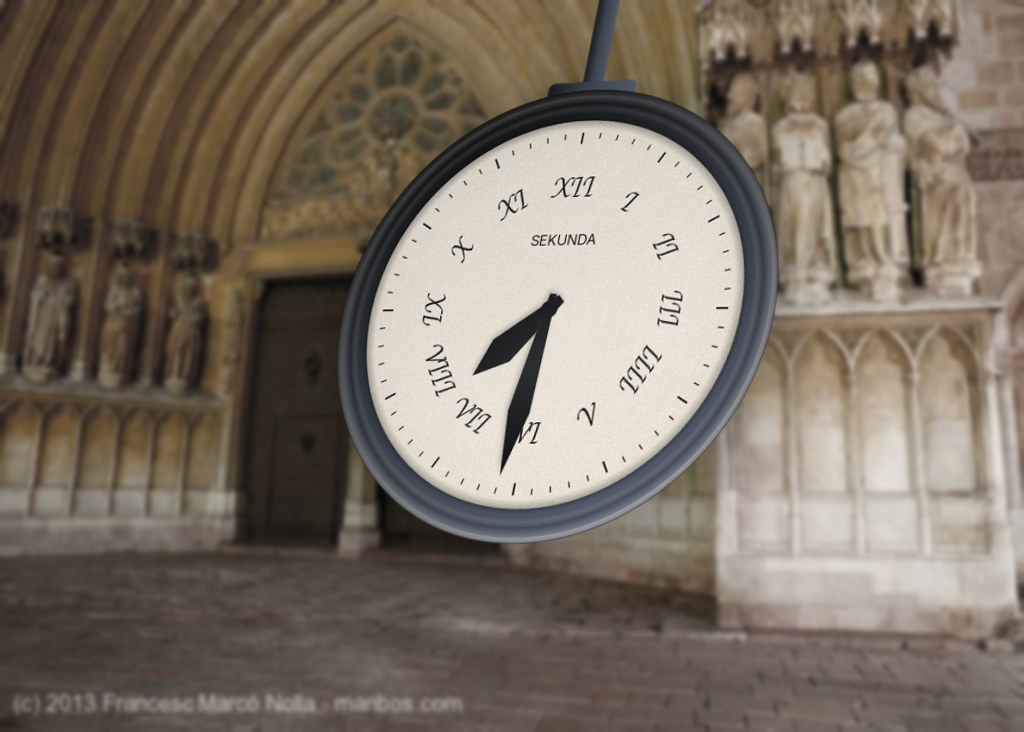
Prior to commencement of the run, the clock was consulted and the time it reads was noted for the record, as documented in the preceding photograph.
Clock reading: 7:31
